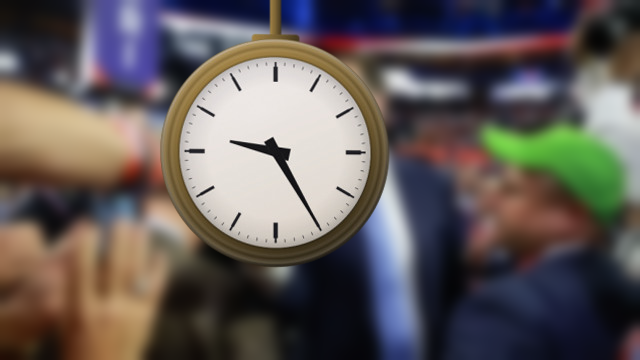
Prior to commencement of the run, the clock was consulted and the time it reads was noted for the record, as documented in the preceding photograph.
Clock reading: 9:25
